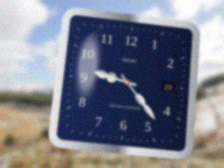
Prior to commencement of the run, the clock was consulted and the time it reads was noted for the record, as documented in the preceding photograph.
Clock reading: 9:23
